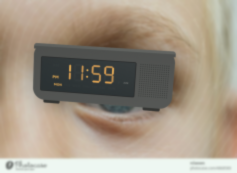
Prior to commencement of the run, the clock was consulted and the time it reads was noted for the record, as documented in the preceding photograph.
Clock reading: 11:59
